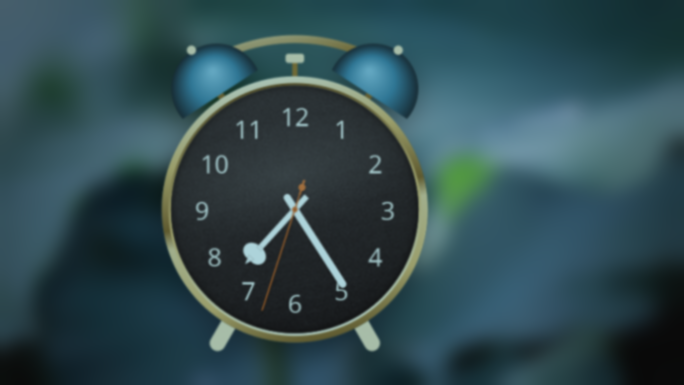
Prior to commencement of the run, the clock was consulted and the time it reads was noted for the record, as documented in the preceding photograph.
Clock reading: 7:24:33
